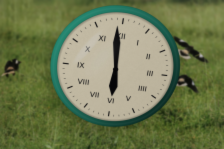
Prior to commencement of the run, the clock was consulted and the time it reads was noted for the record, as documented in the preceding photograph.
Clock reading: 5:59
